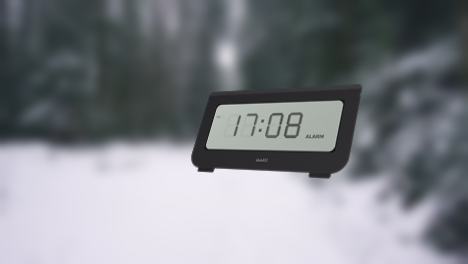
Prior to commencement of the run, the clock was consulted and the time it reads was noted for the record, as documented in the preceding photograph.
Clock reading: 17:08
